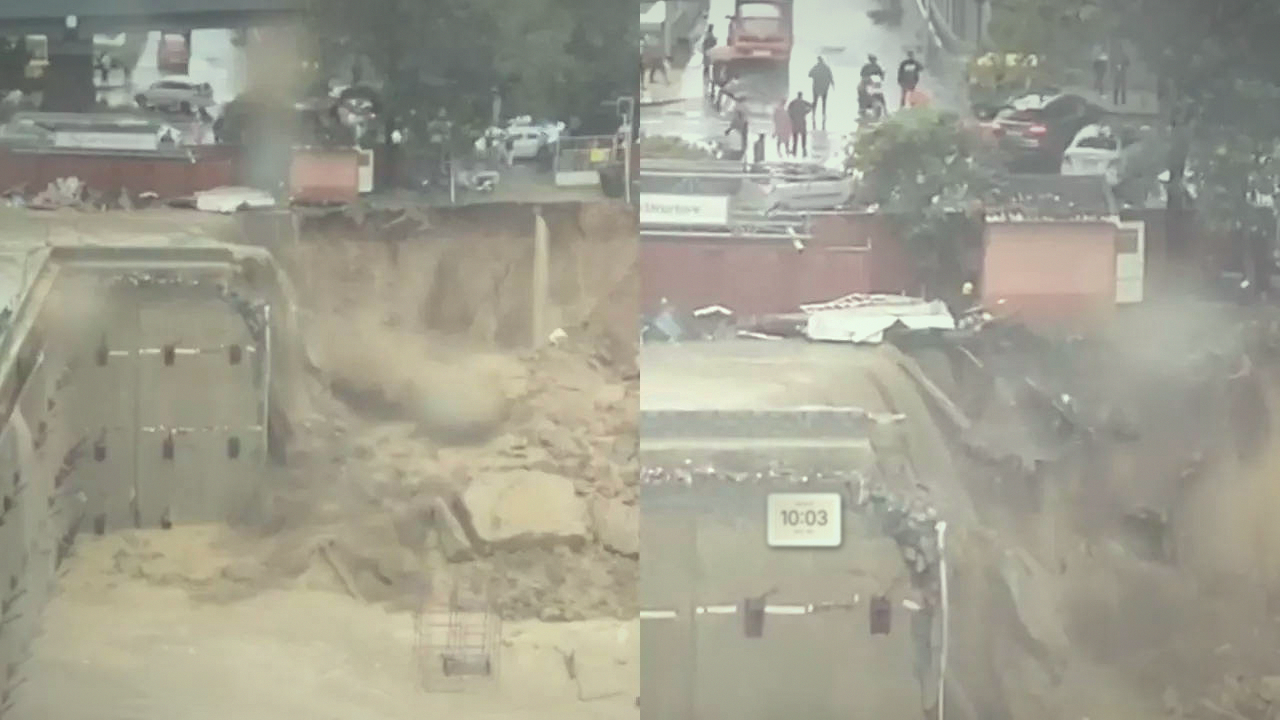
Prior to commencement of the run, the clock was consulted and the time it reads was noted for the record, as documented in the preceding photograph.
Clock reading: 10:03
